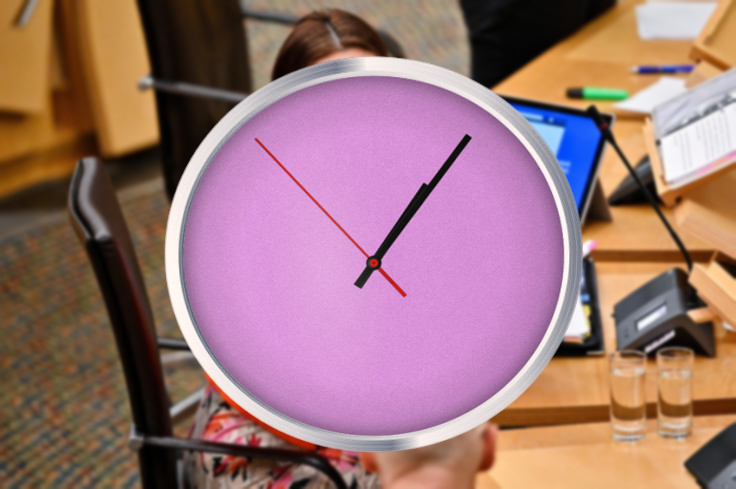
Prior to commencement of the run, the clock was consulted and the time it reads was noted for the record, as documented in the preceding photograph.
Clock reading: 1:05:53
